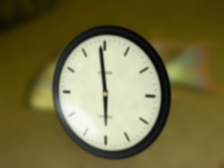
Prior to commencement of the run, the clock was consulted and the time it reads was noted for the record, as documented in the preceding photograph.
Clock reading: 5:59
